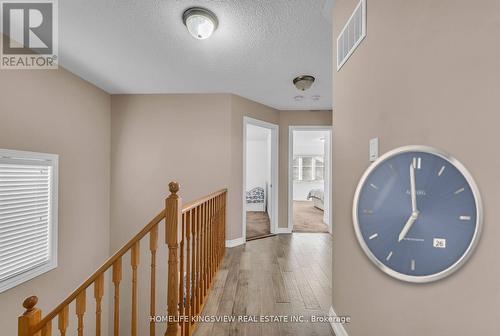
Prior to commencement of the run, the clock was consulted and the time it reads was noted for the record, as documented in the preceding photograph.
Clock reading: 6:59
